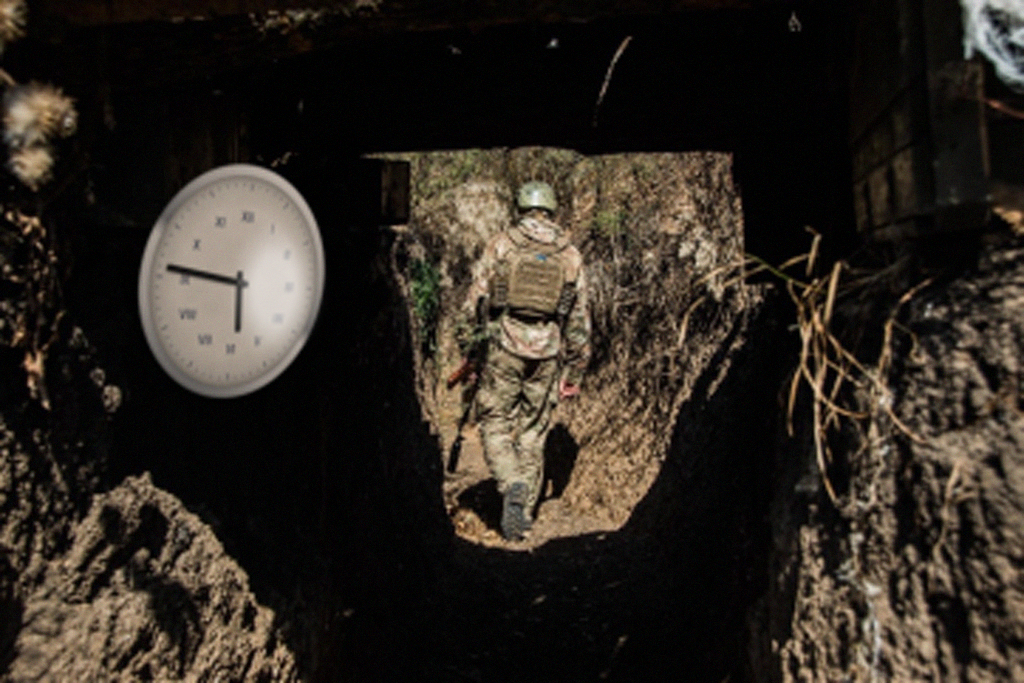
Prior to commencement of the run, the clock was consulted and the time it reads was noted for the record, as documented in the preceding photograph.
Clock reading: 5:46
